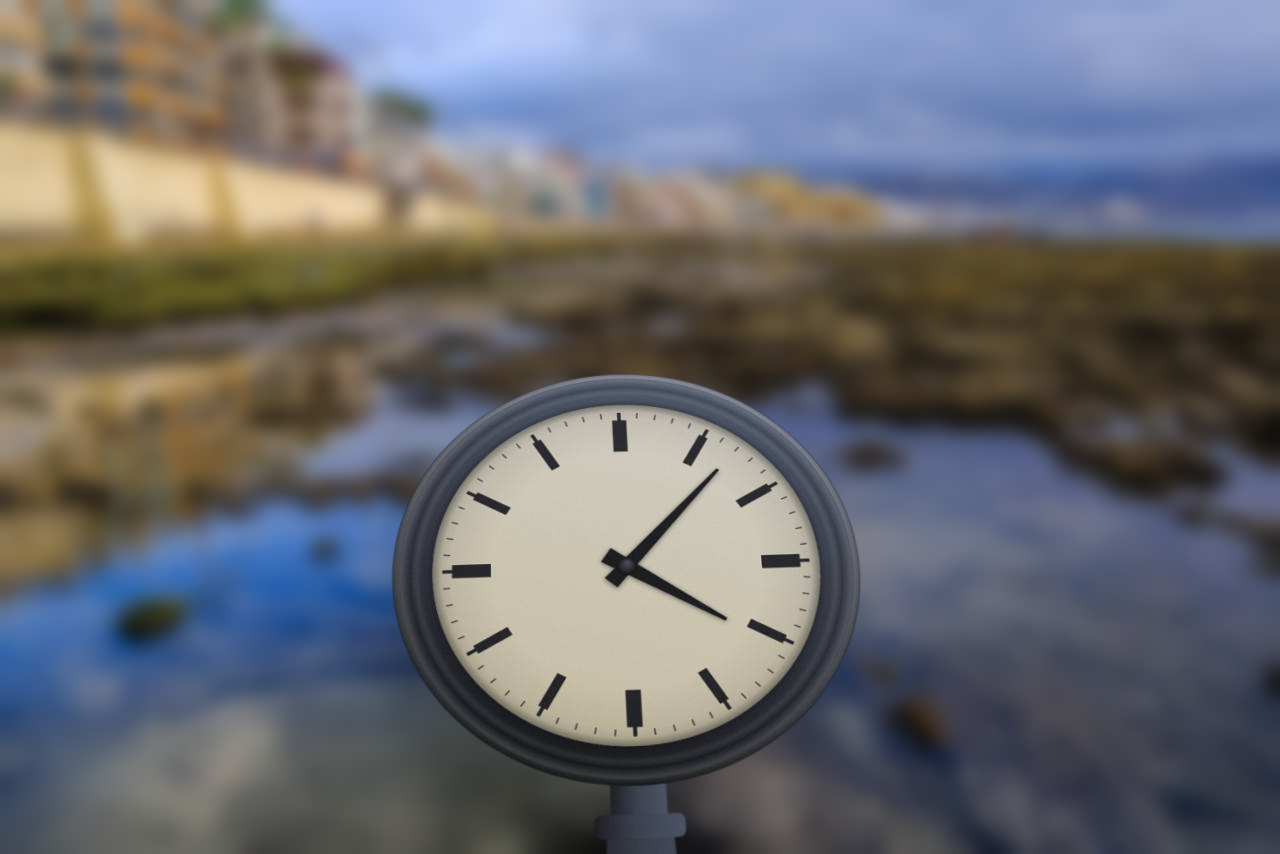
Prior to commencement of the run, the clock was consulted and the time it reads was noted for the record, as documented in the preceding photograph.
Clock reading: 4:07
